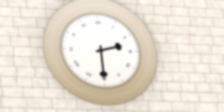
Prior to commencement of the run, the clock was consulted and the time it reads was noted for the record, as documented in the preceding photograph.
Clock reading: 2:30
